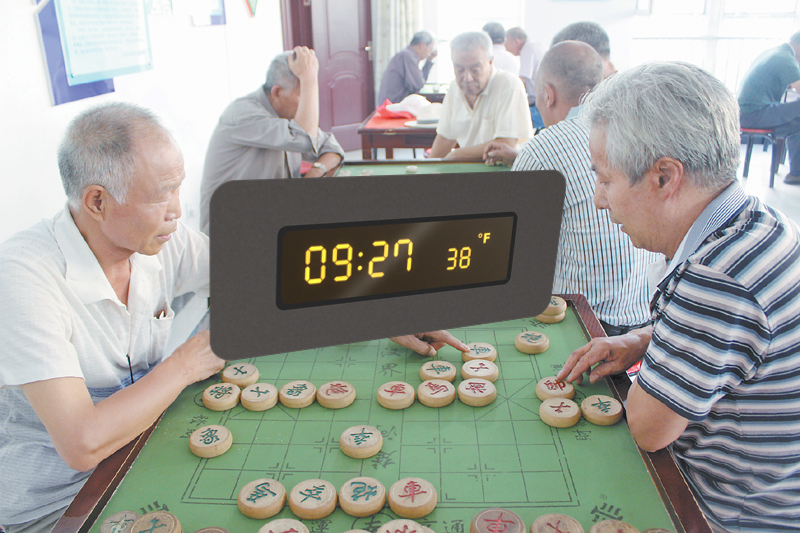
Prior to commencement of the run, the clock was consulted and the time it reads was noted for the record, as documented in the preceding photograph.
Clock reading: 9:27
